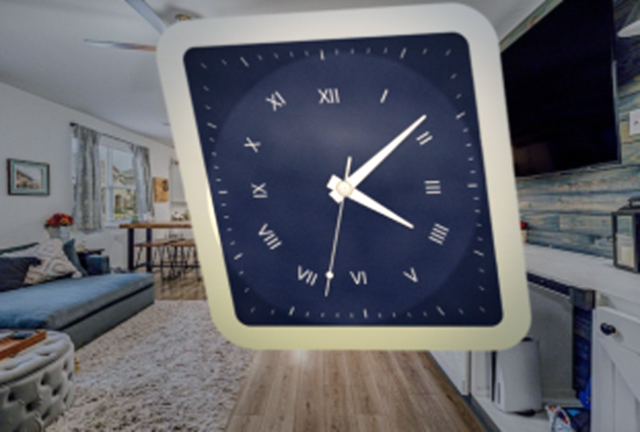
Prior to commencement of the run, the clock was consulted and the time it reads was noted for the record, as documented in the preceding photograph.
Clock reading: 4:08:33
